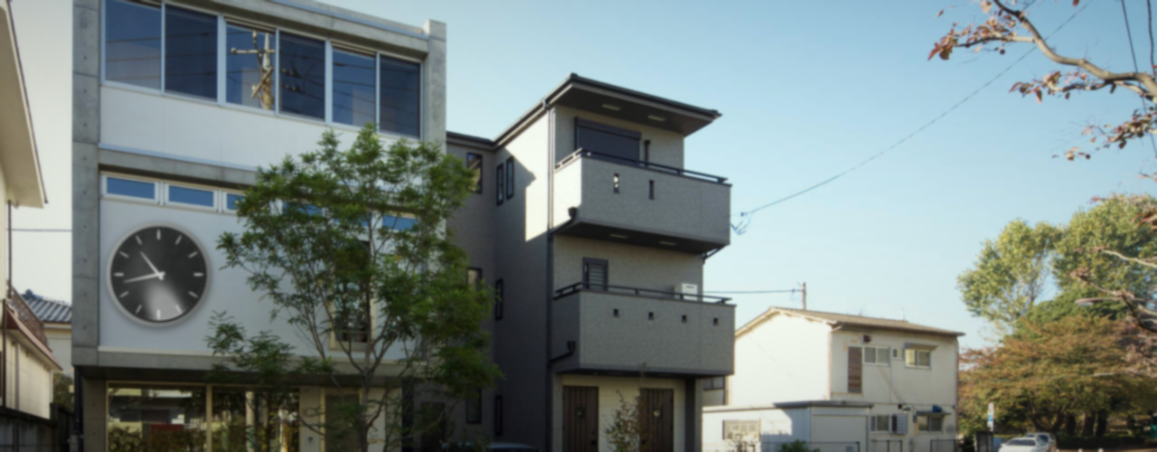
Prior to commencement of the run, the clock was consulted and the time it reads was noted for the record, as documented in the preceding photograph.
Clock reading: 10:43
